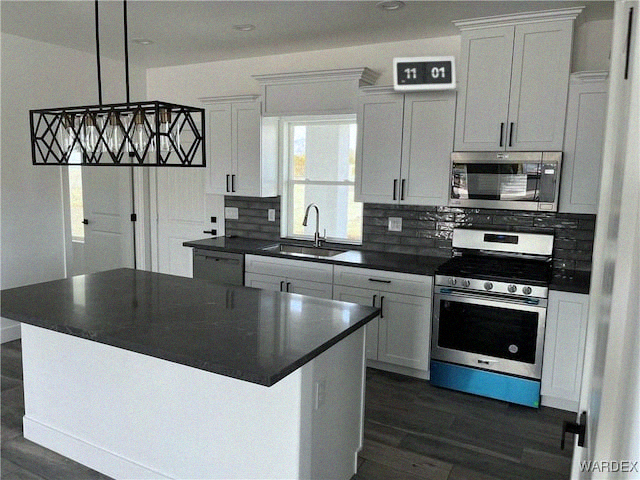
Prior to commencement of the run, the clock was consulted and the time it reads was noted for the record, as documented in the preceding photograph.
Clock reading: 11:01
